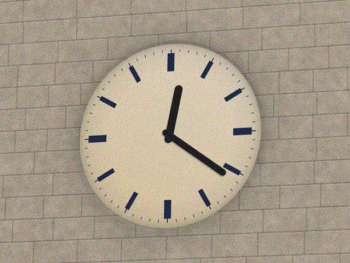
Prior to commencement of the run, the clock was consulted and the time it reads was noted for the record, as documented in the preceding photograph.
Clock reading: 12:21
